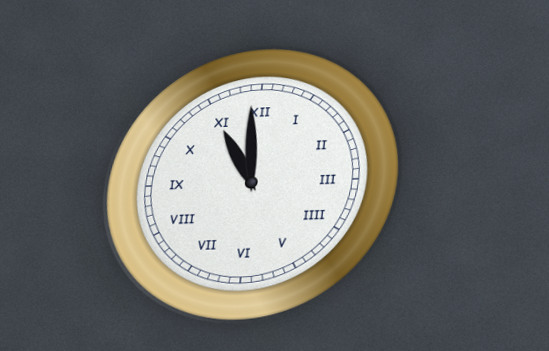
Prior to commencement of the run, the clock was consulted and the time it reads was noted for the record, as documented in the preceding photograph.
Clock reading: 10:59
